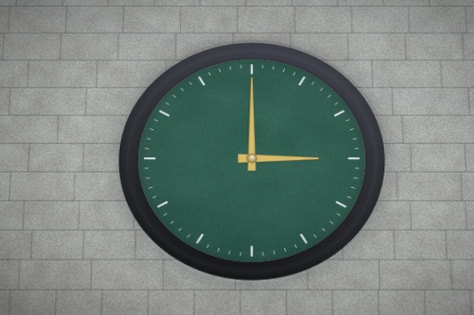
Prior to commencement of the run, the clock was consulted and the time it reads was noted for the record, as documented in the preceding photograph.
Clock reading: 3:00
